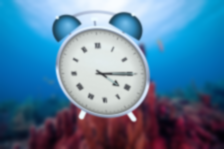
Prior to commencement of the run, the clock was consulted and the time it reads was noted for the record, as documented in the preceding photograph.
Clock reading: 4:15
